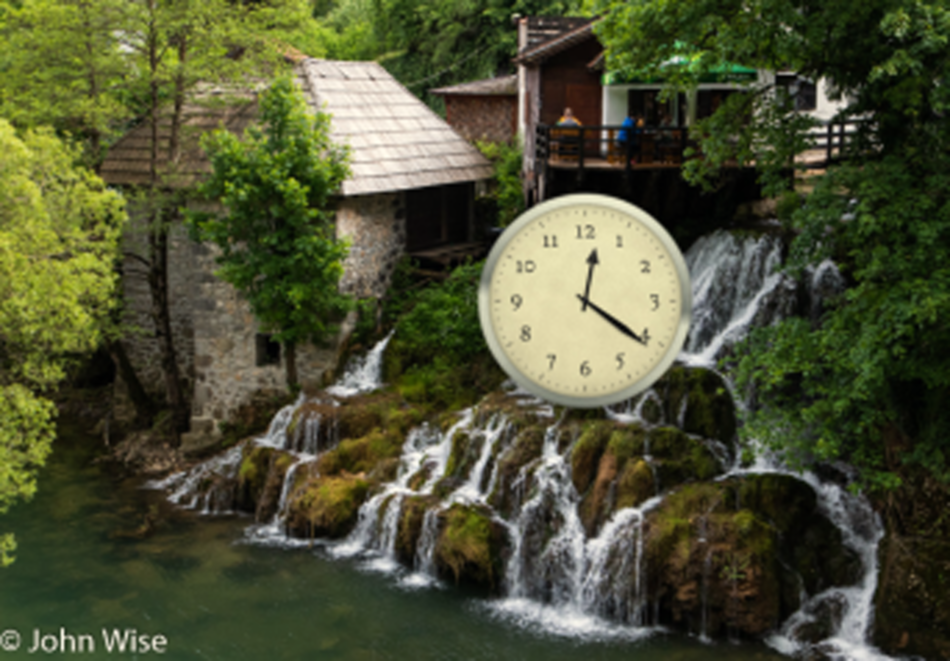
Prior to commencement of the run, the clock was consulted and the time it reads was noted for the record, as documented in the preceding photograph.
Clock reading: 12:21
